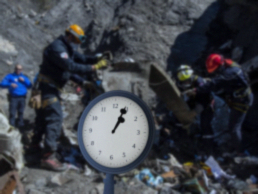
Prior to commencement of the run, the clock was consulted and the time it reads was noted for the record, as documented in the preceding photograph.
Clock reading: 1:04
